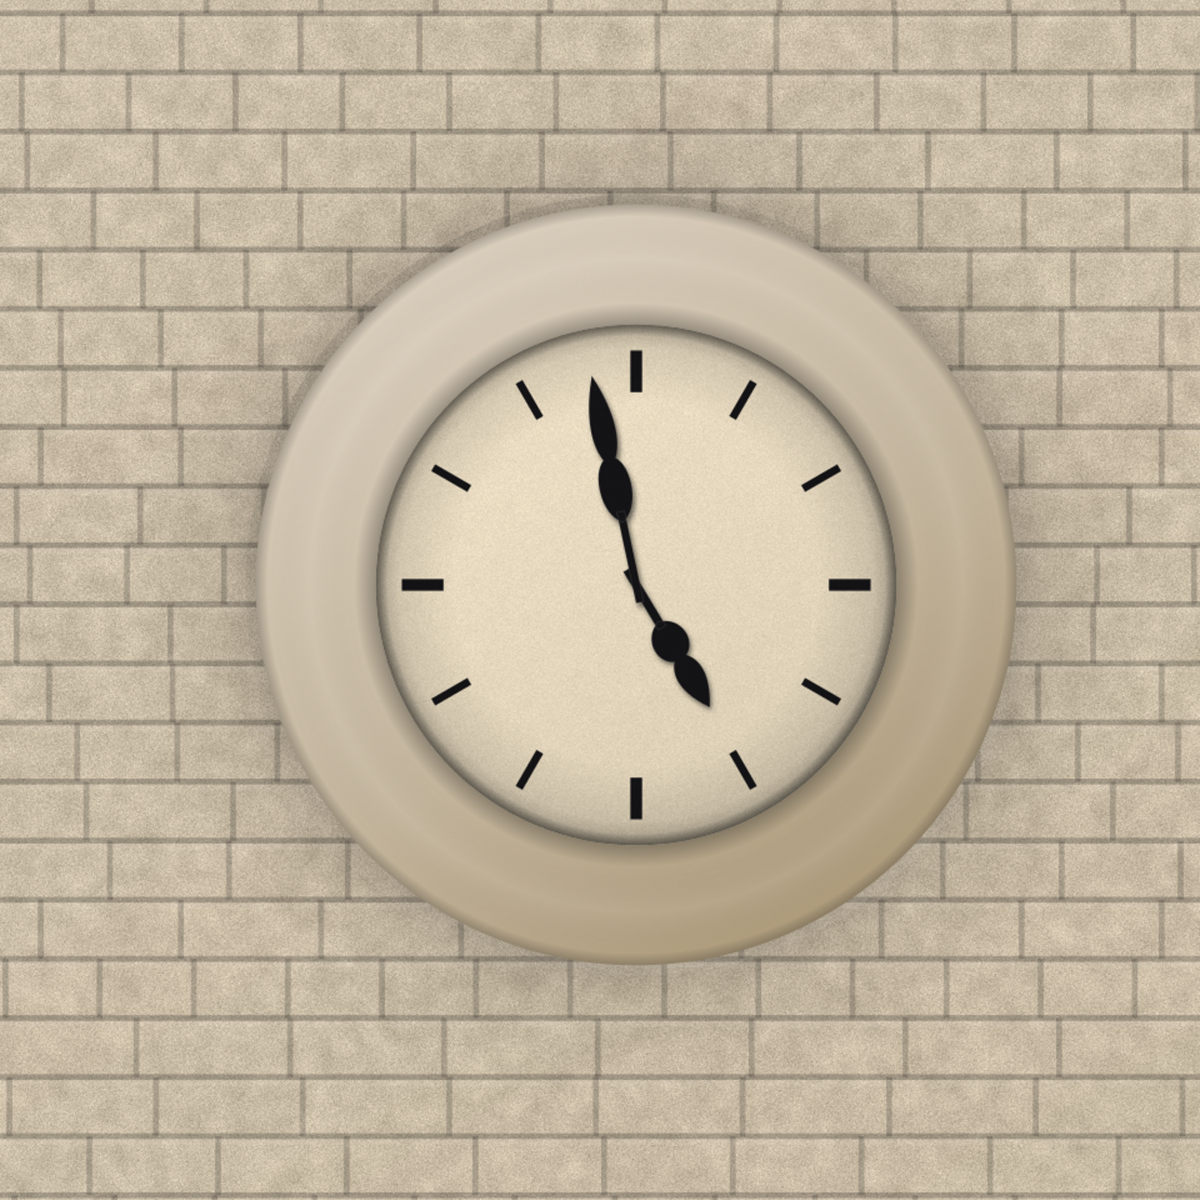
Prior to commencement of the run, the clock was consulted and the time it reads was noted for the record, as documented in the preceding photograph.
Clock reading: 4:58
